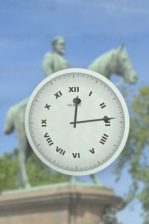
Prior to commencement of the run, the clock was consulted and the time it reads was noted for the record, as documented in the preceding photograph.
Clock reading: 12:14
